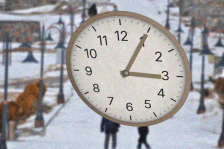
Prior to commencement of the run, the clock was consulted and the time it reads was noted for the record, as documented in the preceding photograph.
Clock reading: 3:05
